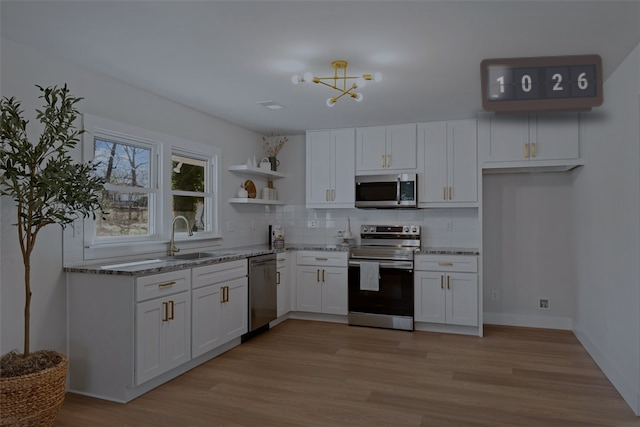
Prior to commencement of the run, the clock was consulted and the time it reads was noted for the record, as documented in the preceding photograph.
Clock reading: 10:26
